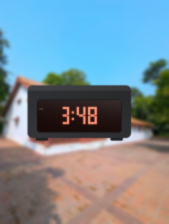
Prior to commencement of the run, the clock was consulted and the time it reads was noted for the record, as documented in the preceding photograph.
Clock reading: 3:48
